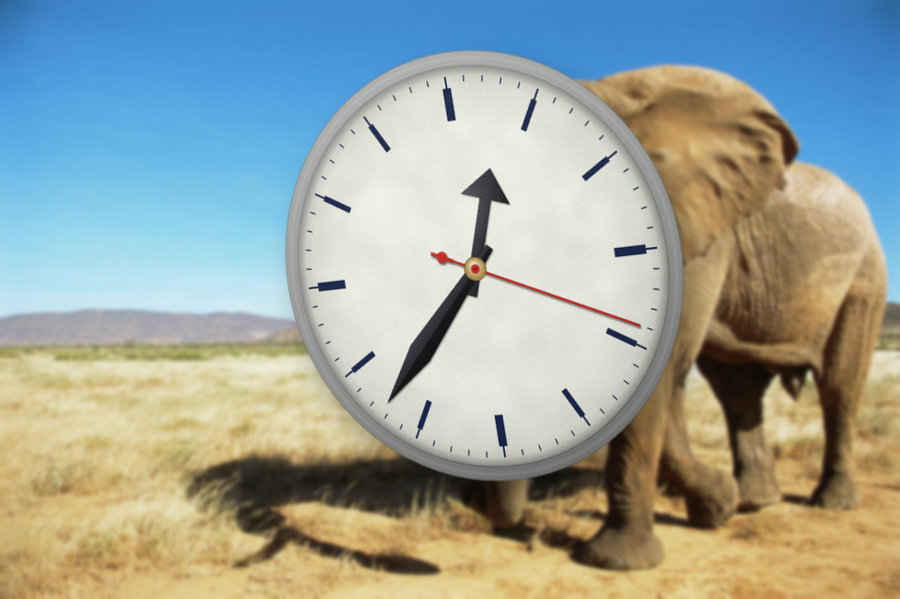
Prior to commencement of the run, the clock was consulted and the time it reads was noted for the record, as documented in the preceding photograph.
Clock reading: 12:37:19
